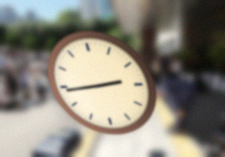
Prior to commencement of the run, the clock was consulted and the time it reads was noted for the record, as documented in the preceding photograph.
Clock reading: 2:44
